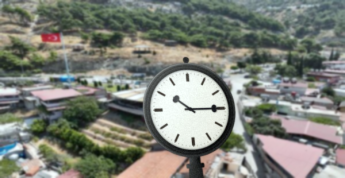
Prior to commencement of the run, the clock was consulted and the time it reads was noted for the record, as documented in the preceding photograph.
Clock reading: 10:15
